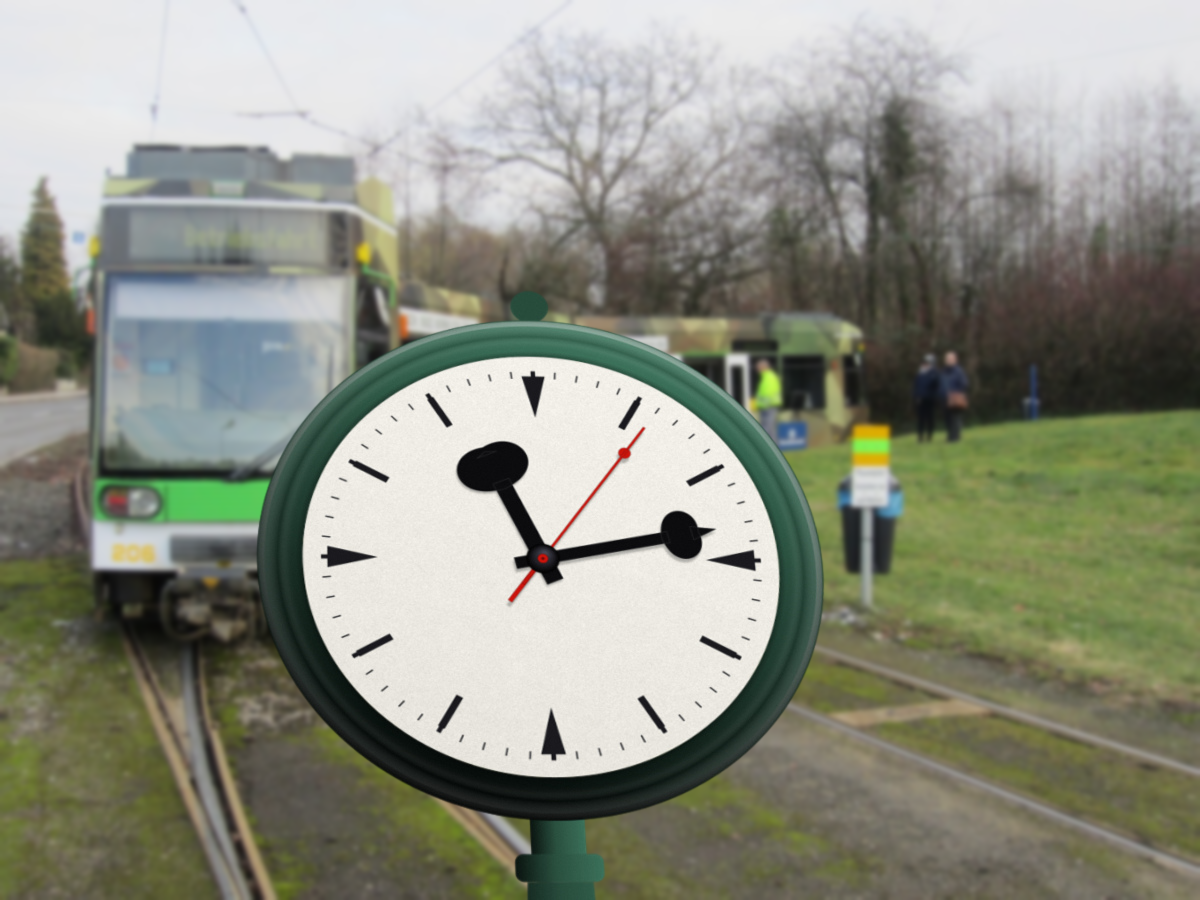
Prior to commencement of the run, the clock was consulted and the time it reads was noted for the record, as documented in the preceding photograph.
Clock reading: 11:13:06
